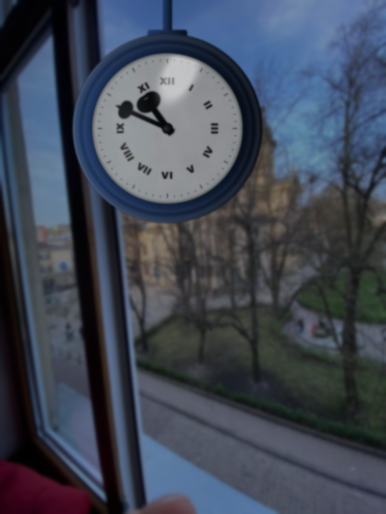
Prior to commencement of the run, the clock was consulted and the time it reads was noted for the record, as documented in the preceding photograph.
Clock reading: 10:49
